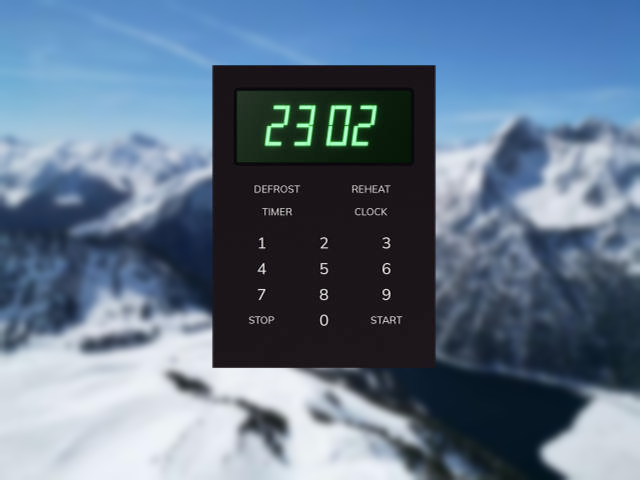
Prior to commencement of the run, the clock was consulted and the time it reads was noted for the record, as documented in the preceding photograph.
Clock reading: 23:02
